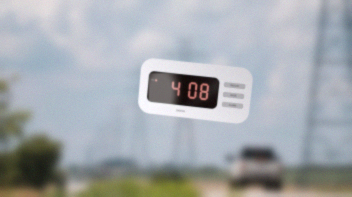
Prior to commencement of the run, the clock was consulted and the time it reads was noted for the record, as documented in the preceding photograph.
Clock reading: 4:08
